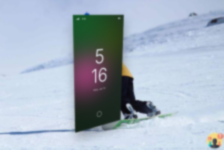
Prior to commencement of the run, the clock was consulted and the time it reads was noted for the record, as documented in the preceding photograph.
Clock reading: 5:16
